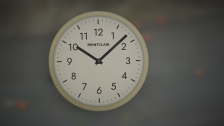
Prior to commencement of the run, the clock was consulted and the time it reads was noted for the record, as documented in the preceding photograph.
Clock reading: 10:08
